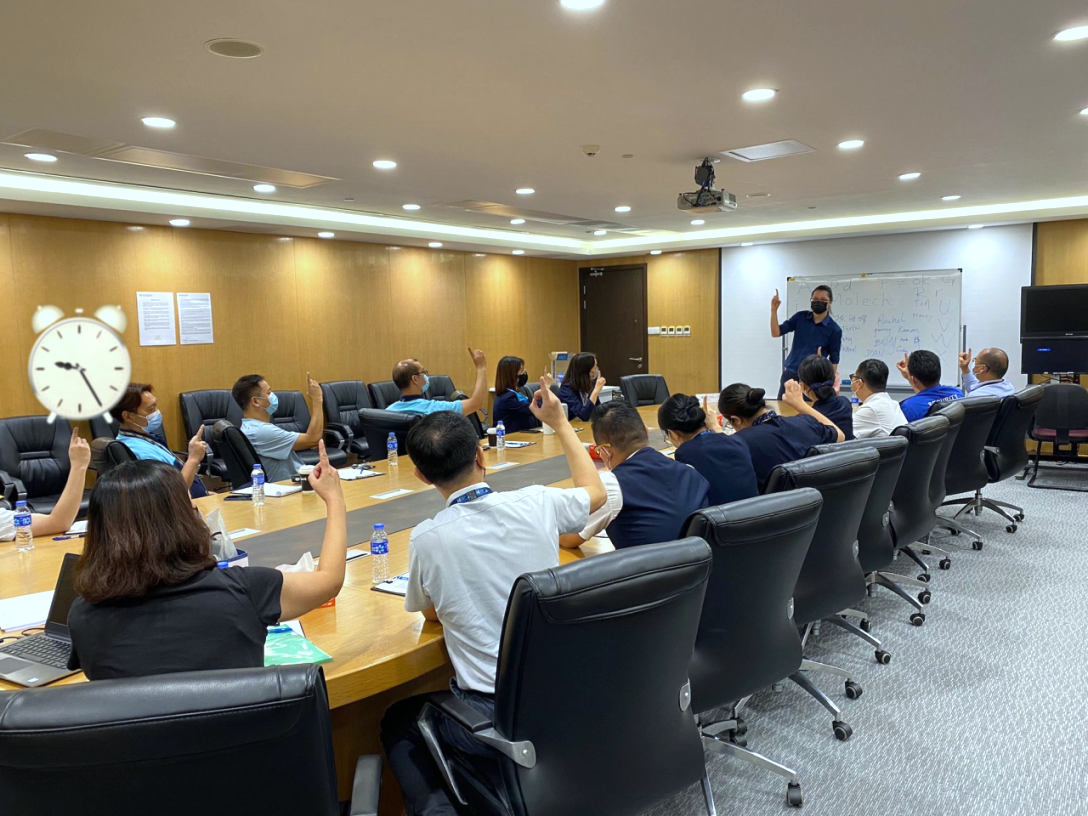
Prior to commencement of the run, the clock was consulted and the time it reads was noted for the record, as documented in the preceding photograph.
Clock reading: 9:25
